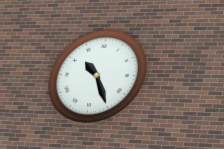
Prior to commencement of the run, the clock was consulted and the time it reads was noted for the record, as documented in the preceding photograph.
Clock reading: 10:25
